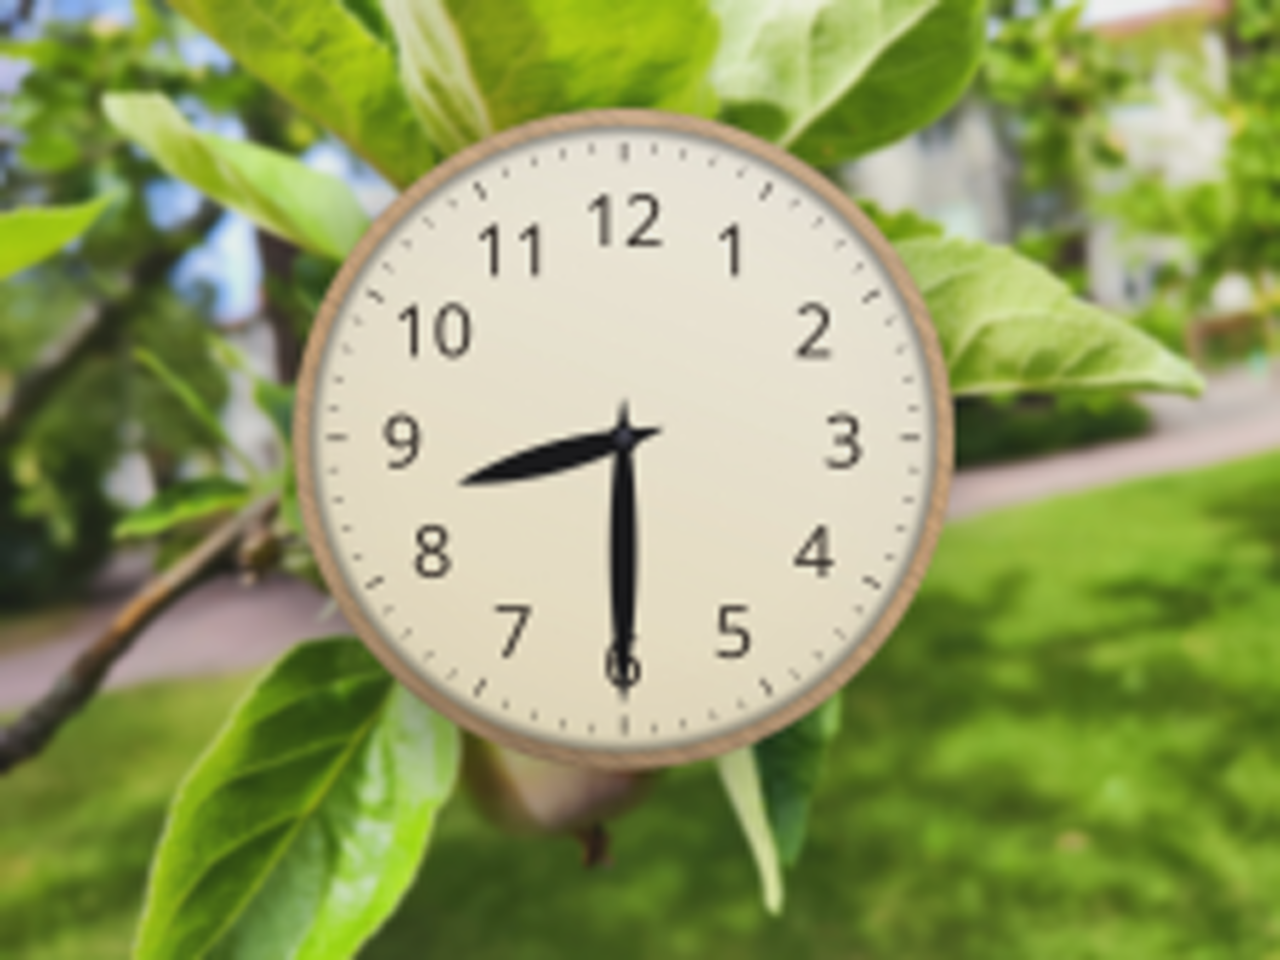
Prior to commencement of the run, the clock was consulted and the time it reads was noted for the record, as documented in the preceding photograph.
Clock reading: 8:30
